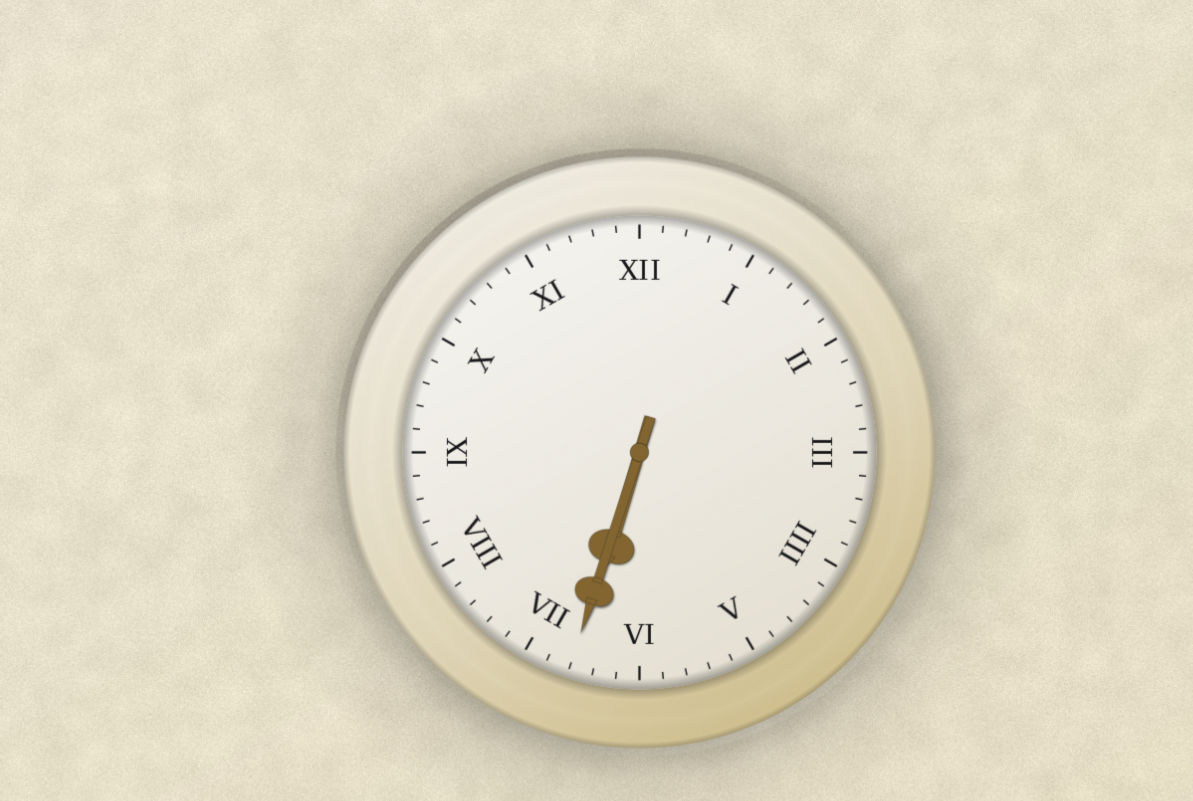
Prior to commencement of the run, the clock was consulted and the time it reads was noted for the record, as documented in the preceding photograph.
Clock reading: 6:33
